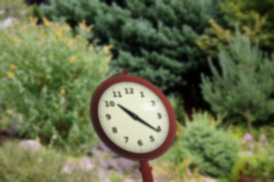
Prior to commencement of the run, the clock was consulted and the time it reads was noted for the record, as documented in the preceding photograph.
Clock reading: 10:21
